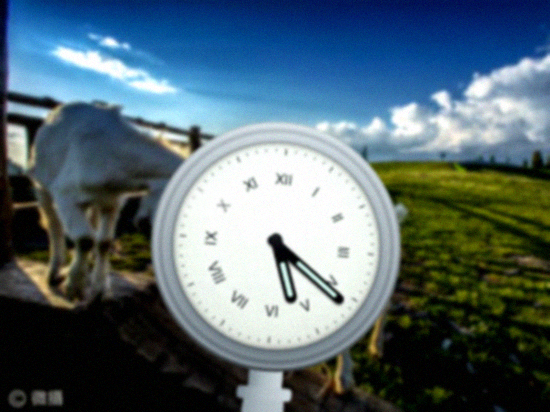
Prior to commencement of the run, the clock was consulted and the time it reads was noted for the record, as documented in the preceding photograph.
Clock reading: 5:21
